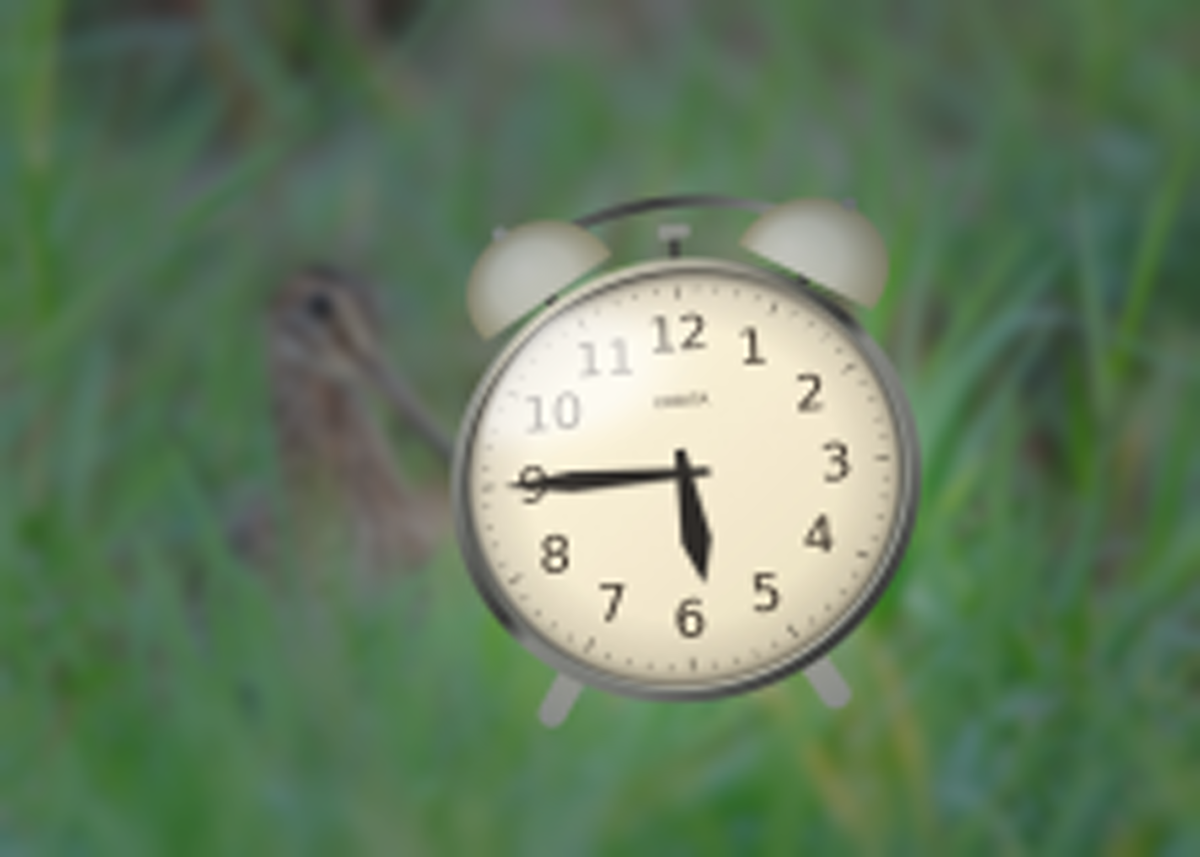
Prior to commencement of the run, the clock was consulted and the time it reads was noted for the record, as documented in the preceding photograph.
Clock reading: 5:45
